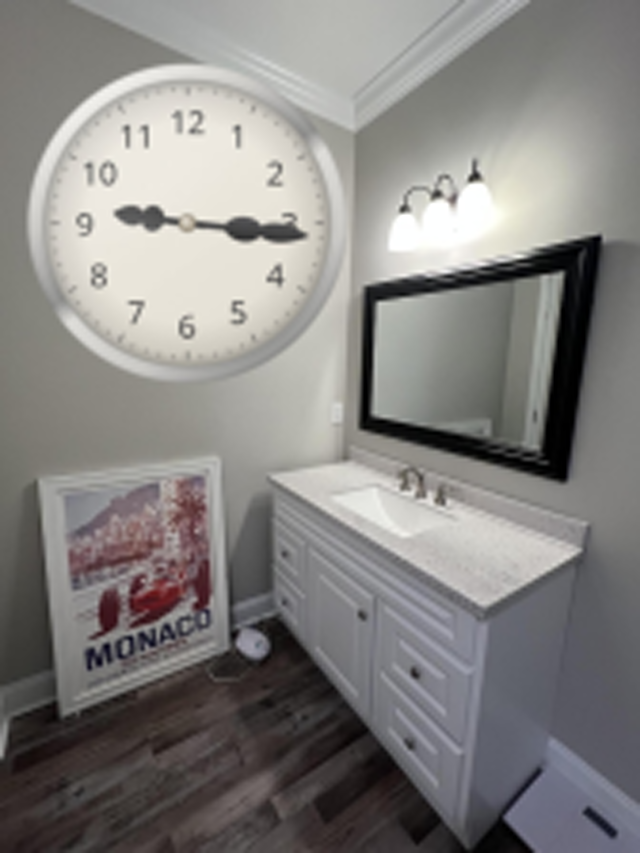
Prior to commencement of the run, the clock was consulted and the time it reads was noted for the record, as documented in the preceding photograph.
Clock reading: 9:16
